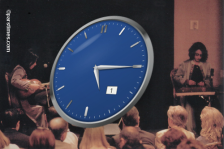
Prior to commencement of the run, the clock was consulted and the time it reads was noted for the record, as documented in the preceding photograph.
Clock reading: 5:15
